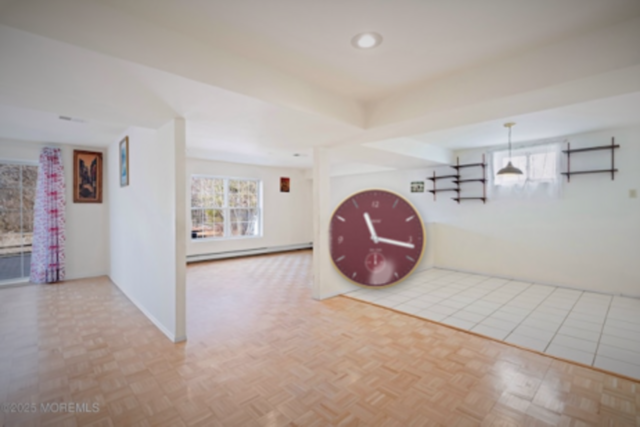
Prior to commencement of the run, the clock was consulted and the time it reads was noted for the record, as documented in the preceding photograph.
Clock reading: 11:17
